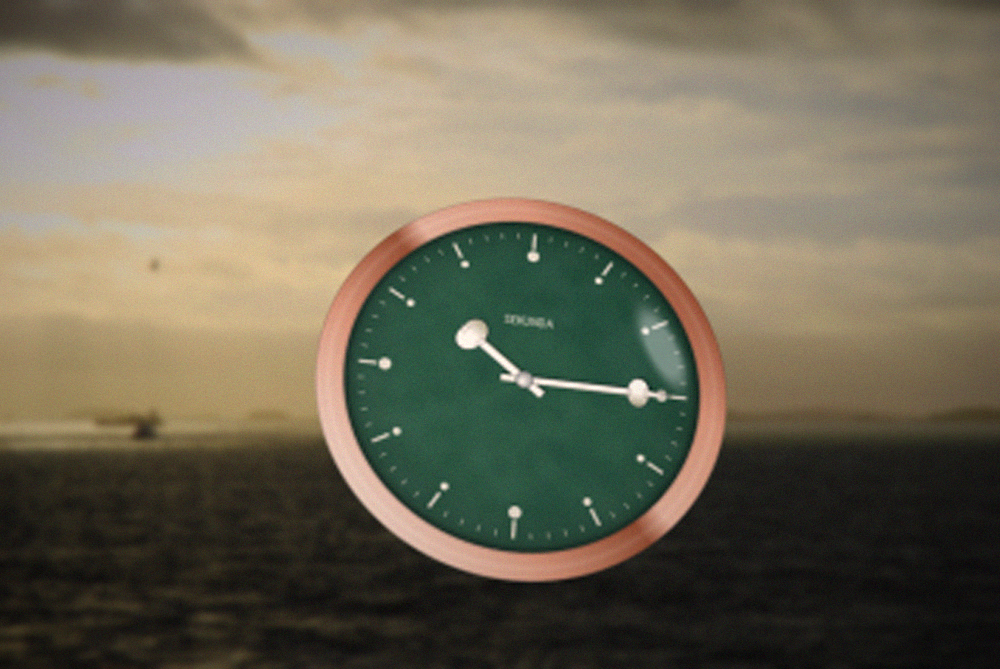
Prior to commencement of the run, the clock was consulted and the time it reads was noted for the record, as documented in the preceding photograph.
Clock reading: 10:15
